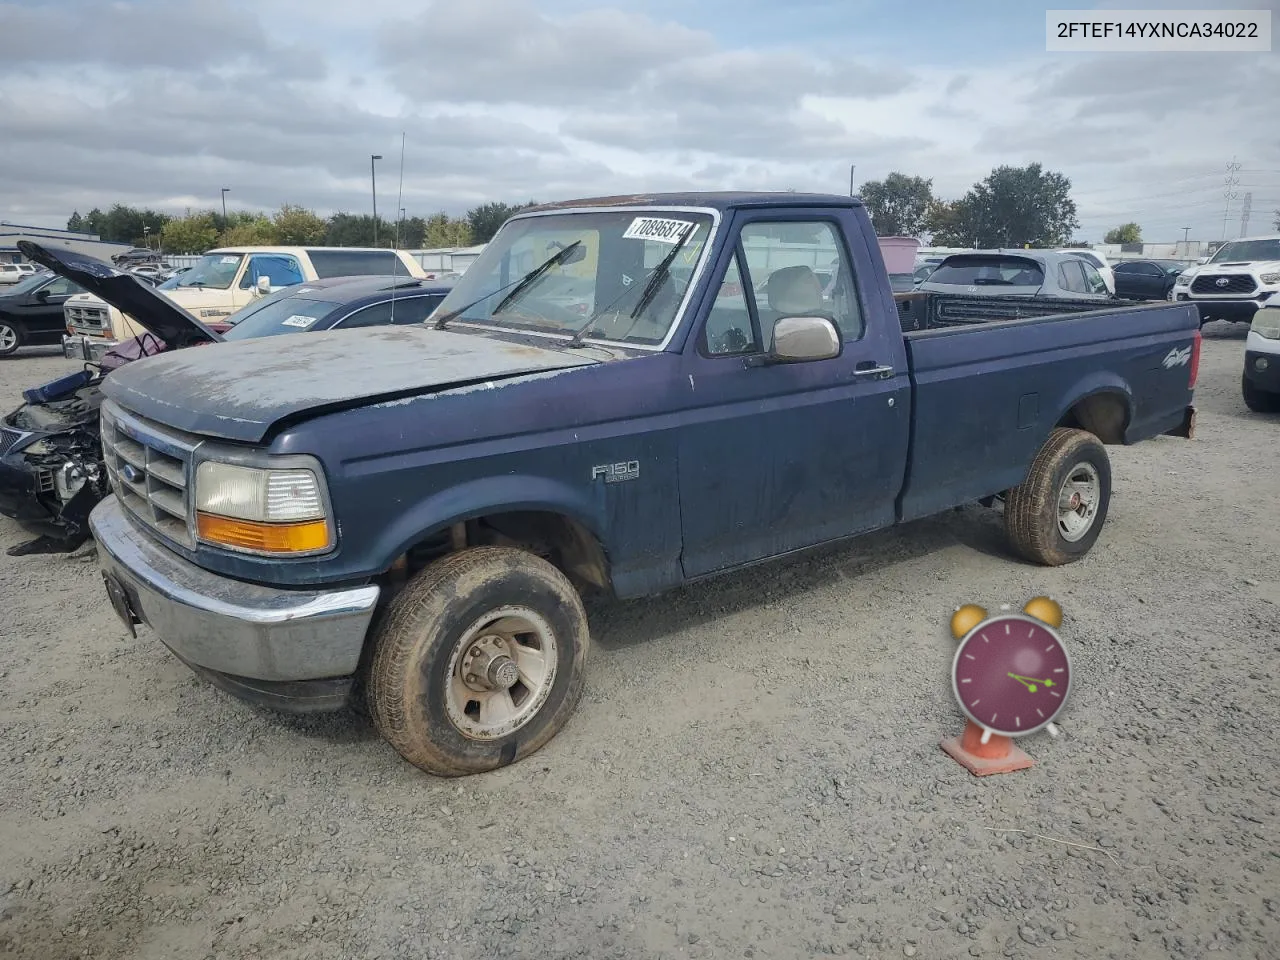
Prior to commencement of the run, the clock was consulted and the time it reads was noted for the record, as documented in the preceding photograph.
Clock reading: 4:18
